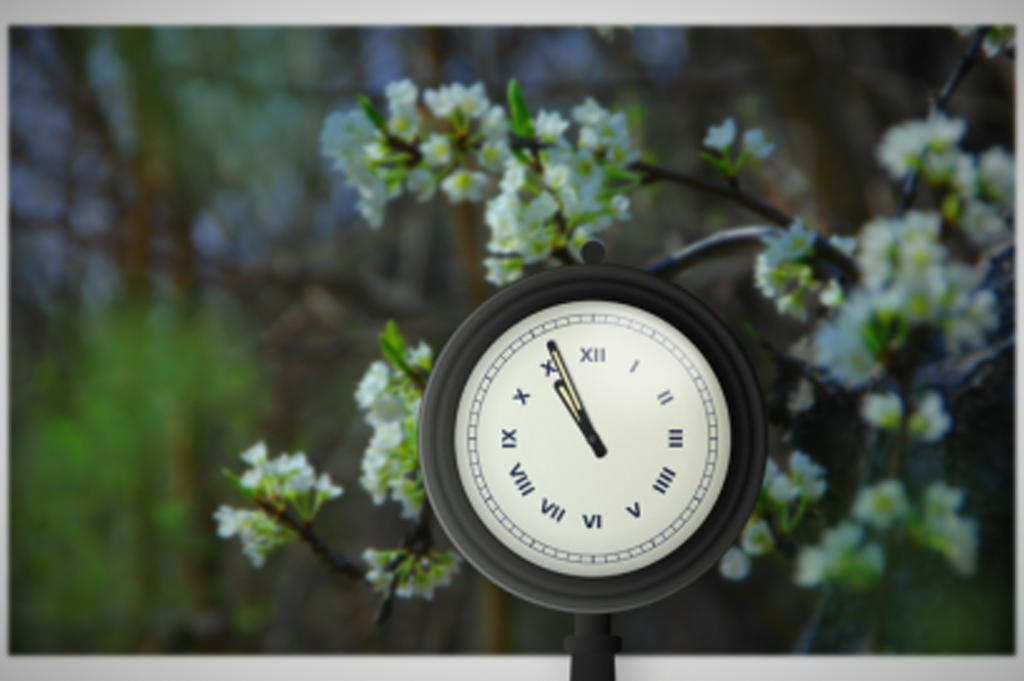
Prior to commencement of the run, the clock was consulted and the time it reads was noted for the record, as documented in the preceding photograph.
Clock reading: 10:56
